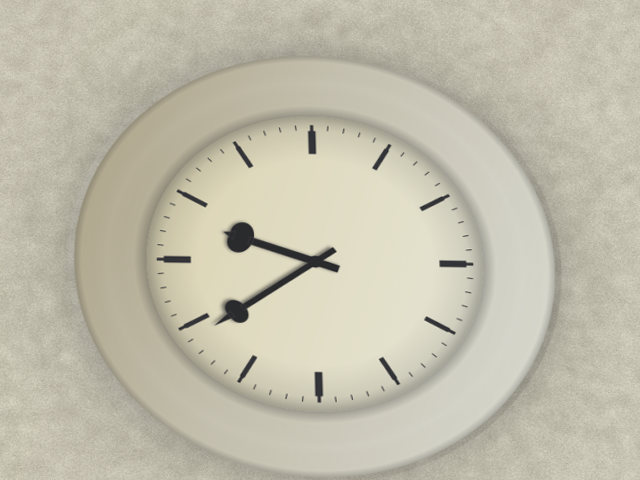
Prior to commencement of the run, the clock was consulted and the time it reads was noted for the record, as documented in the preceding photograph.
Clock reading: 9:39
